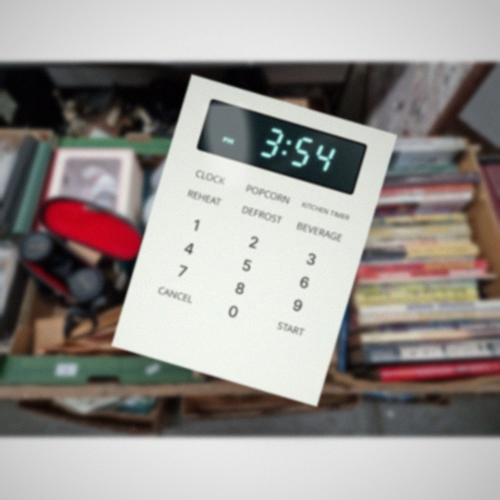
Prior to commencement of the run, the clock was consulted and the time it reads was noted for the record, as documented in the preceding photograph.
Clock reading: 3:54
